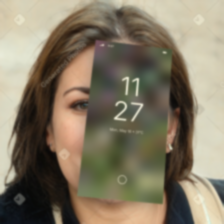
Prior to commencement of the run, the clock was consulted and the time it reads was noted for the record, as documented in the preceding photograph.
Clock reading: 11:27
